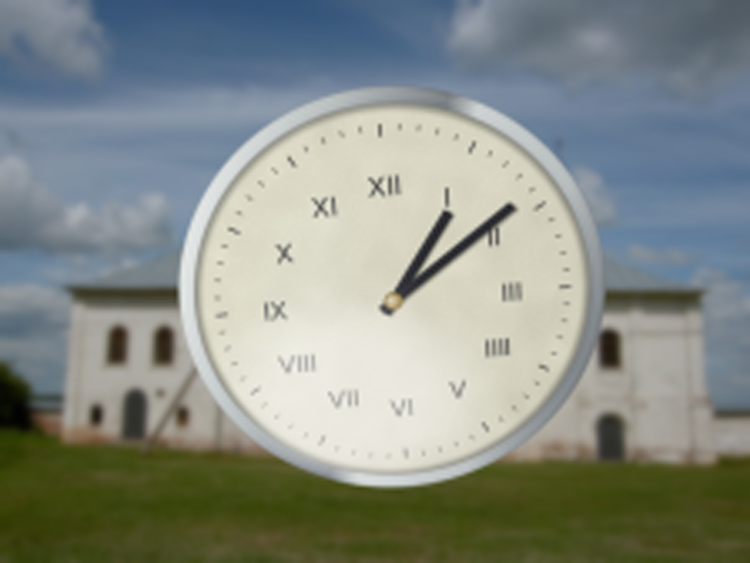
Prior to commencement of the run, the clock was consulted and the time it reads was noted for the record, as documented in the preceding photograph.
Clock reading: 1:09
